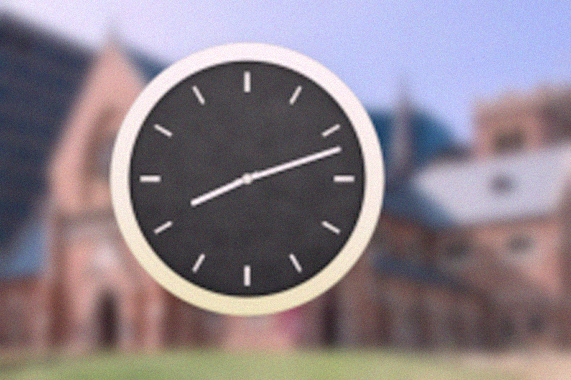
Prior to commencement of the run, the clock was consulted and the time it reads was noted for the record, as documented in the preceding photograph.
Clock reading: 8:12
